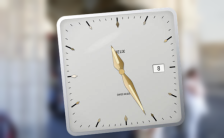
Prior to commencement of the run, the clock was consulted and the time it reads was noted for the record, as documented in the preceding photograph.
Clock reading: 11:26
